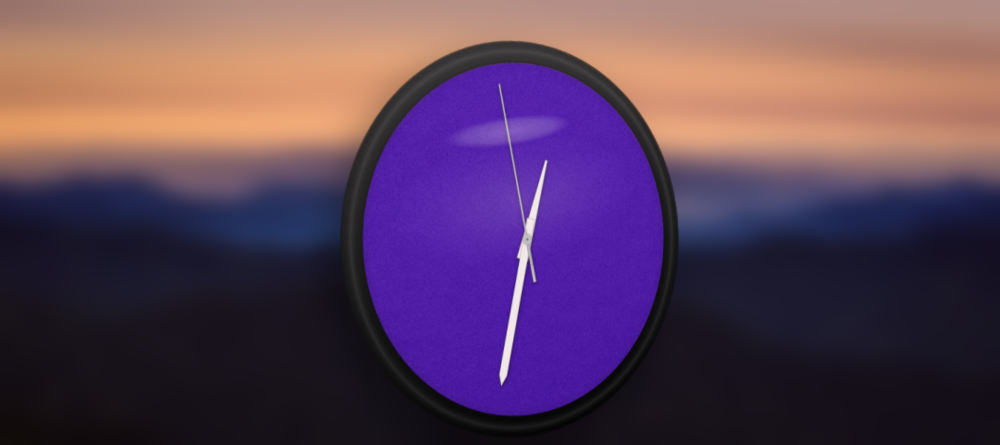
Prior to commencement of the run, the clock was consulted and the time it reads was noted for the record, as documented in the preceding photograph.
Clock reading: 12:31:58
